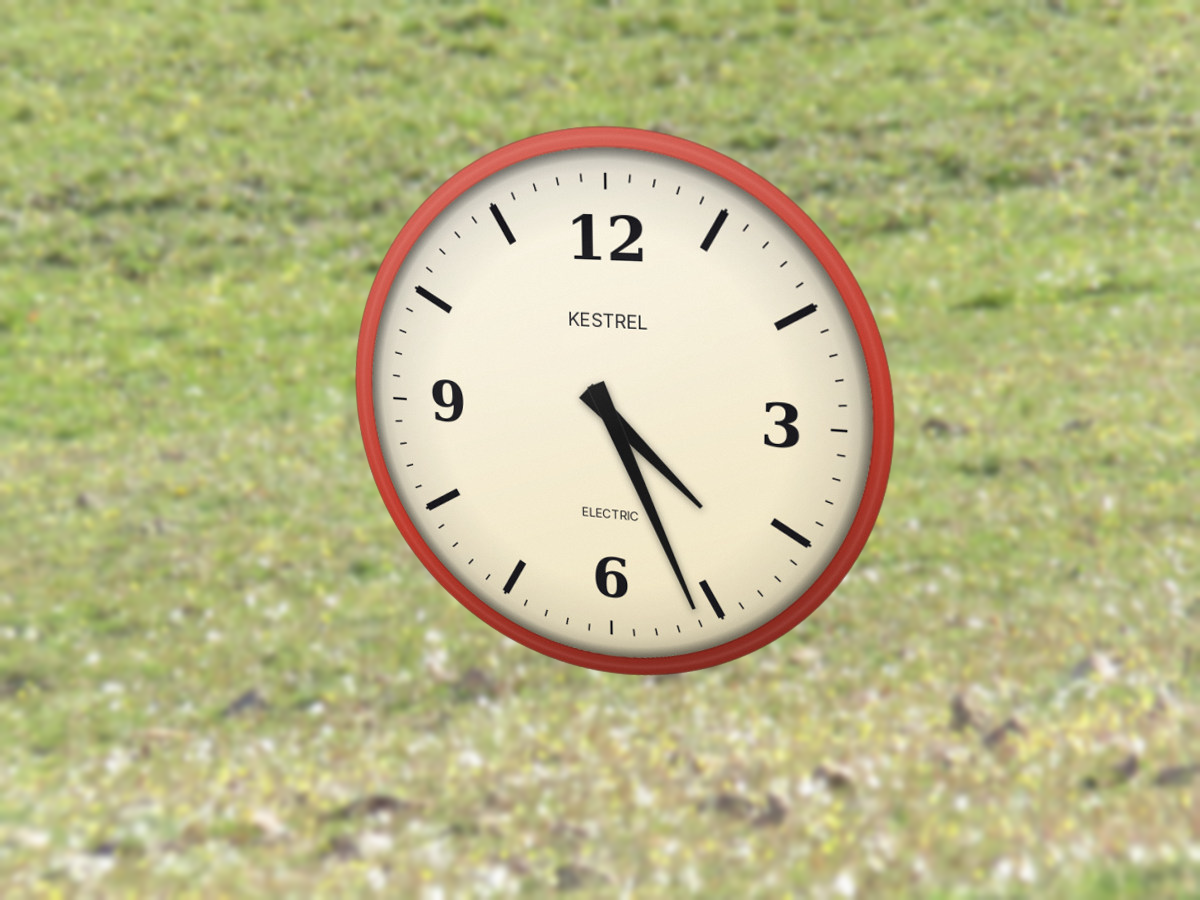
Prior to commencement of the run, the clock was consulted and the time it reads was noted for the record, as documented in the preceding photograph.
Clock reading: 4:26
